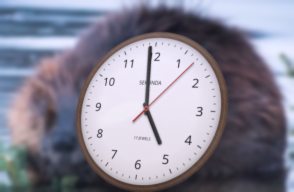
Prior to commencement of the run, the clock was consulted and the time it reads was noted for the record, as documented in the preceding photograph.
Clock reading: 4:59:07
